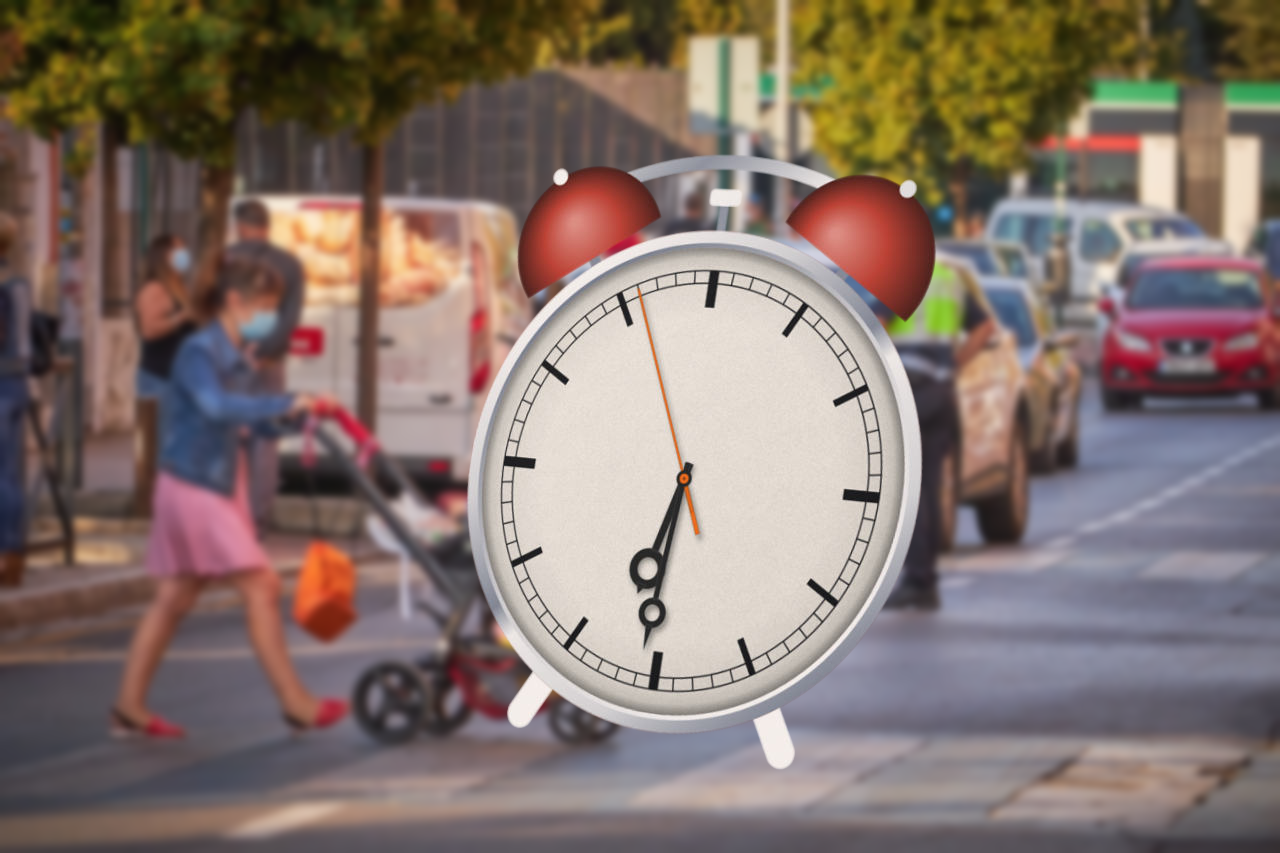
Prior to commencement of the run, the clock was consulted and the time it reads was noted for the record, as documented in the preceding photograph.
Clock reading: 6:30:56
